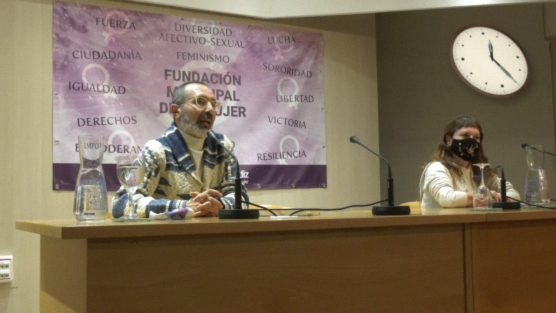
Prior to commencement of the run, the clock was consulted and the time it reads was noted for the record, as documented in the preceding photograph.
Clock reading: 12:25
